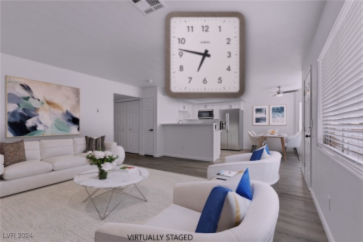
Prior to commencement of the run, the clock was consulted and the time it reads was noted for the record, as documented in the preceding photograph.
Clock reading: 6:47
